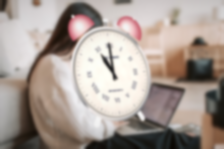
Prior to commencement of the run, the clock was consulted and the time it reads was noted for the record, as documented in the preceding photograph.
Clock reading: 11:00
